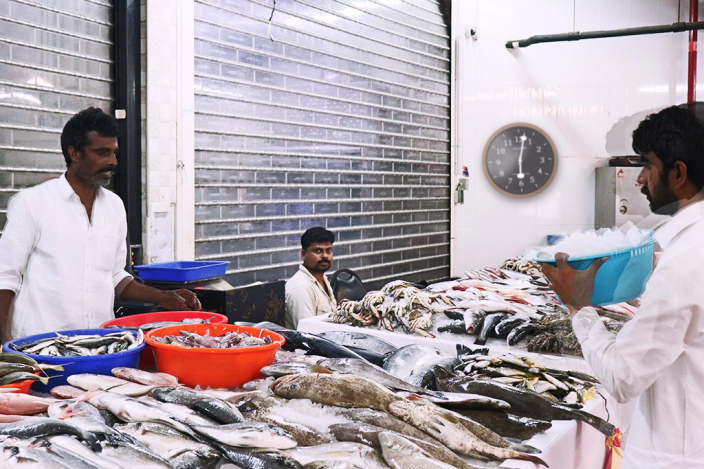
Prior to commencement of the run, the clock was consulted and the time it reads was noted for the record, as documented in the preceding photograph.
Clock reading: 6:02
